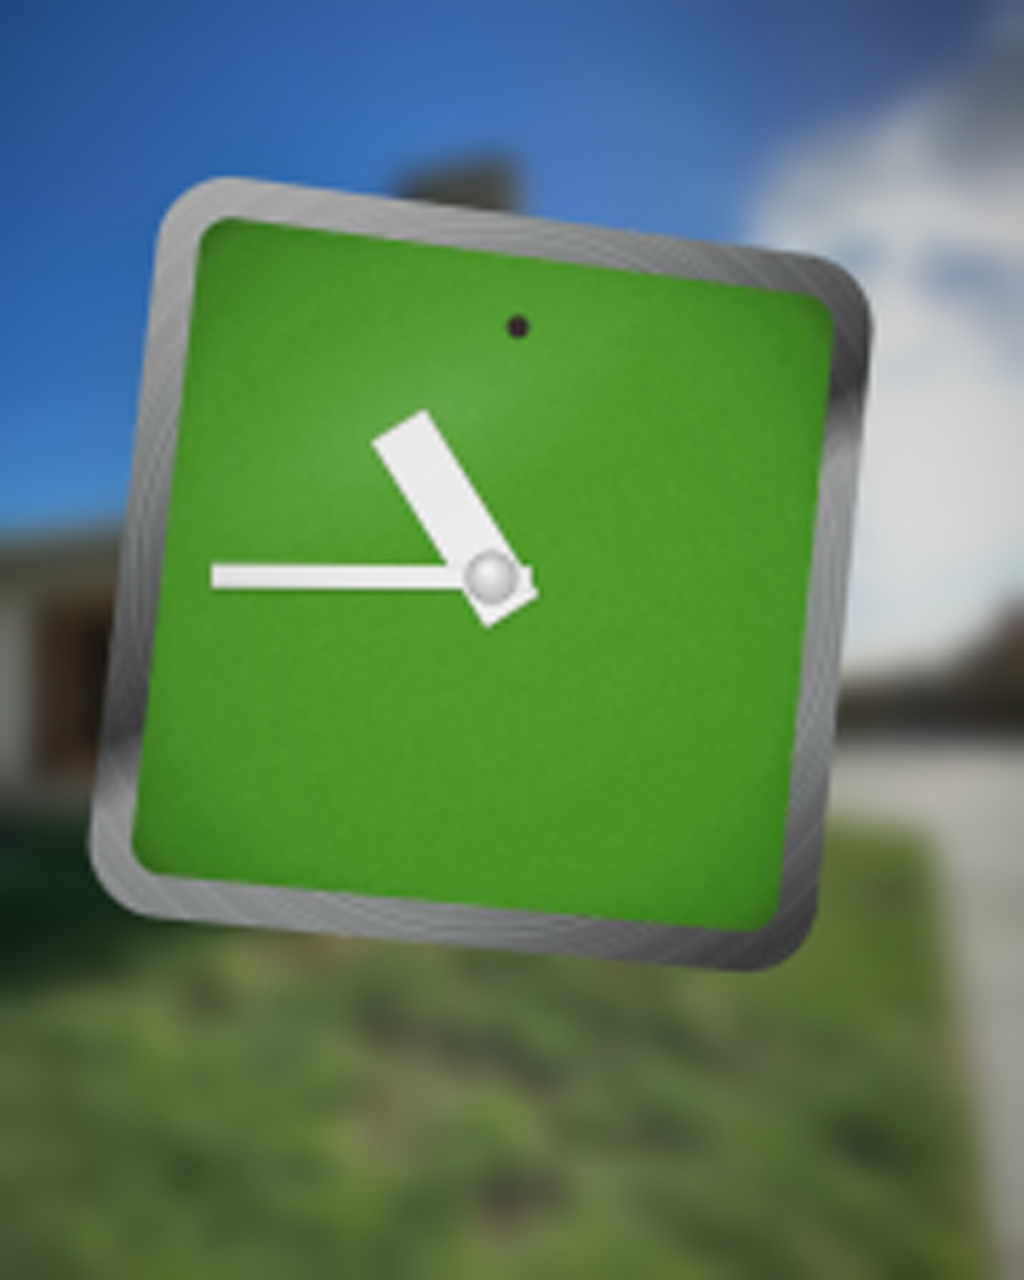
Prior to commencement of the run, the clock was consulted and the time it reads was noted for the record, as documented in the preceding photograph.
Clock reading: 10:44
